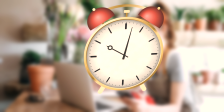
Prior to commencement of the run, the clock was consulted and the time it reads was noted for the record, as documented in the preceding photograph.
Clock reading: 10:02
